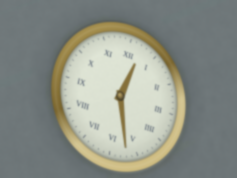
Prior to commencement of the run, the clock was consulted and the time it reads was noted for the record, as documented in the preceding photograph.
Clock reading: 12:27
